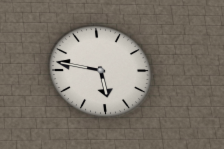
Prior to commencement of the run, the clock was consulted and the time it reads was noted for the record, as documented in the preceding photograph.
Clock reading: 5:47
